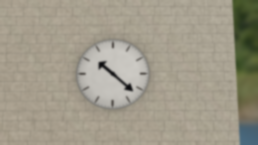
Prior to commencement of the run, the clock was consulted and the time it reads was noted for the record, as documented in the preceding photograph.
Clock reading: 10:22
